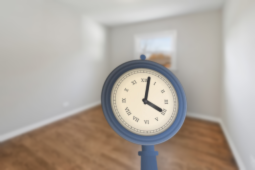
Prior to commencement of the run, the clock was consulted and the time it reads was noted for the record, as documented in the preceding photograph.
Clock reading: 4:02
